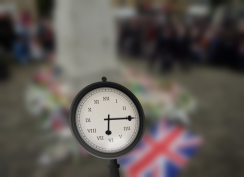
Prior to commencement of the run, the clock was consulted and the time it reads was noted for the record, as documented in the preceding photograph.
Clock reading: 6:15
